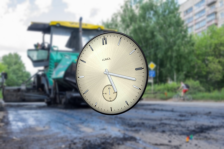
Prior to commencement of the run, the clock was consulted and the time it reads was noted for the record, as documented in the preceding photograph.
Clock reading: 5:18
